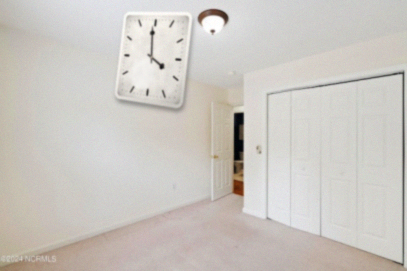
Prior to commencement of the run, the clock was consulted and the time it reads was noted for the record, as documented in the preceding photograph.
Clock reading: 3:59
